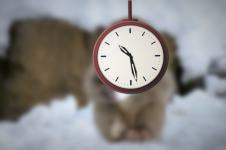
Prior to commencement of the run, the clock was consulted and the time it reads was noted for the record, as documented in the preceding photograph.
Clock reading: 10:28
